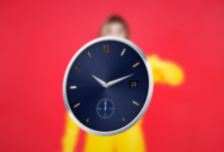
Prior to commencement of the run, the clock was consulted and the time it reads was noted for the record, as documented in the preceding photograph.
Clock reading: 10:12
